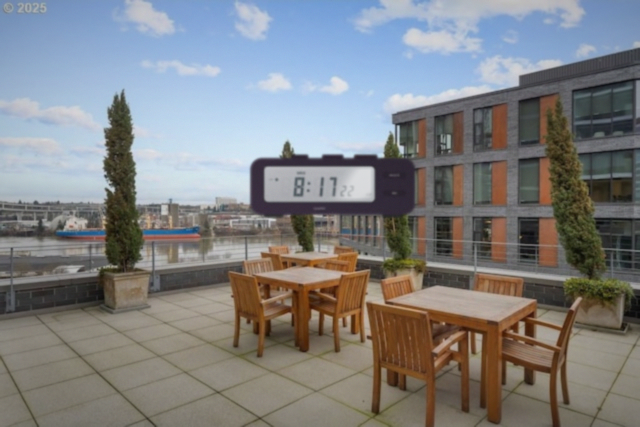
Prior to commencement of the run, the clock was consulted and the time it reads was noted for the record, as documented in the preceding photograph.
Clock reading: 8:17:22
